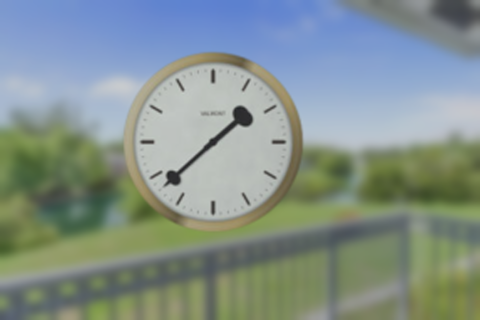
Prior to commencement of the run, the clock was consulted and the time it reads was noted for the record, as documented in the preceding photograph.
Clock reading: 1:38
